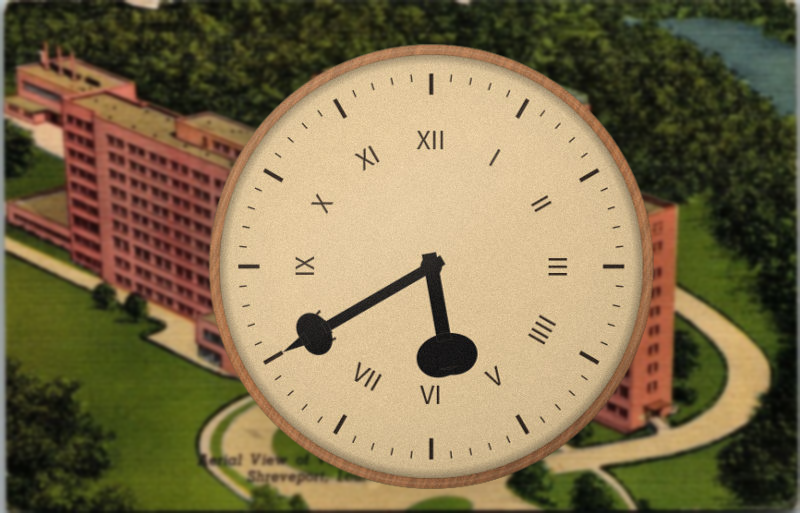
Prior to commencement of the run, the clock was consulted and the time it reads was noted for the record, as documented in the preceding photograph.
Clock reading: 5:40
